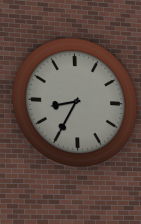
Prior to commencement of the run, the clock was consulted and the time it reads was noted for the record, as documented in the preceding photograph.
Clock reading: 8:35
